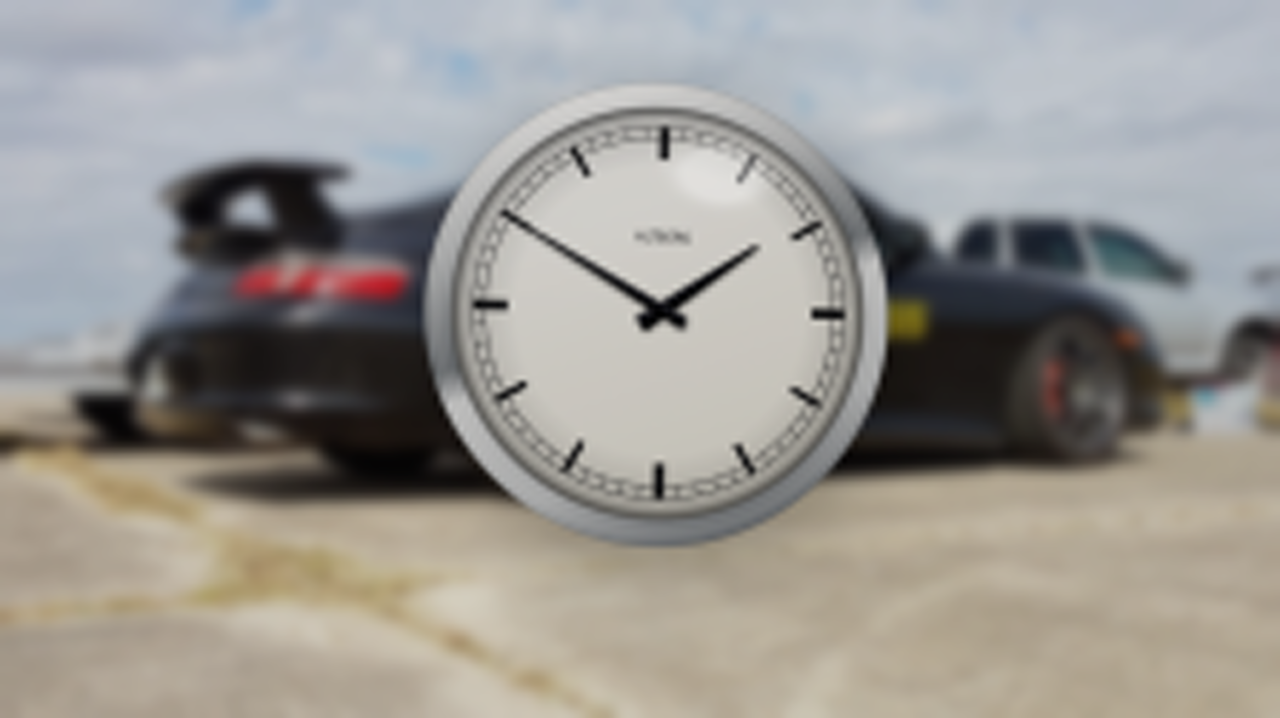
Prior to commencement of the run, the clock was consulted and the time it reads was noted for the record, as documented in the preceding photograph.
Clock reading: 1:50
